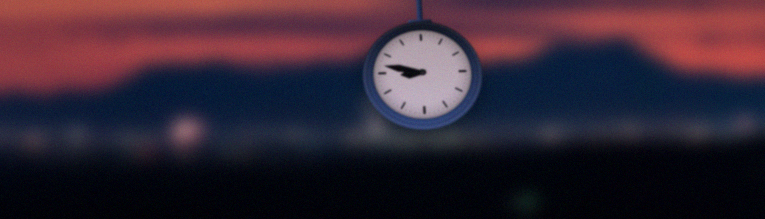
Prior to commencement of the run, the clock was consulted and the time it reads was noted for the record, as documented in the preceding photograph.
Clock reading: 8:47
